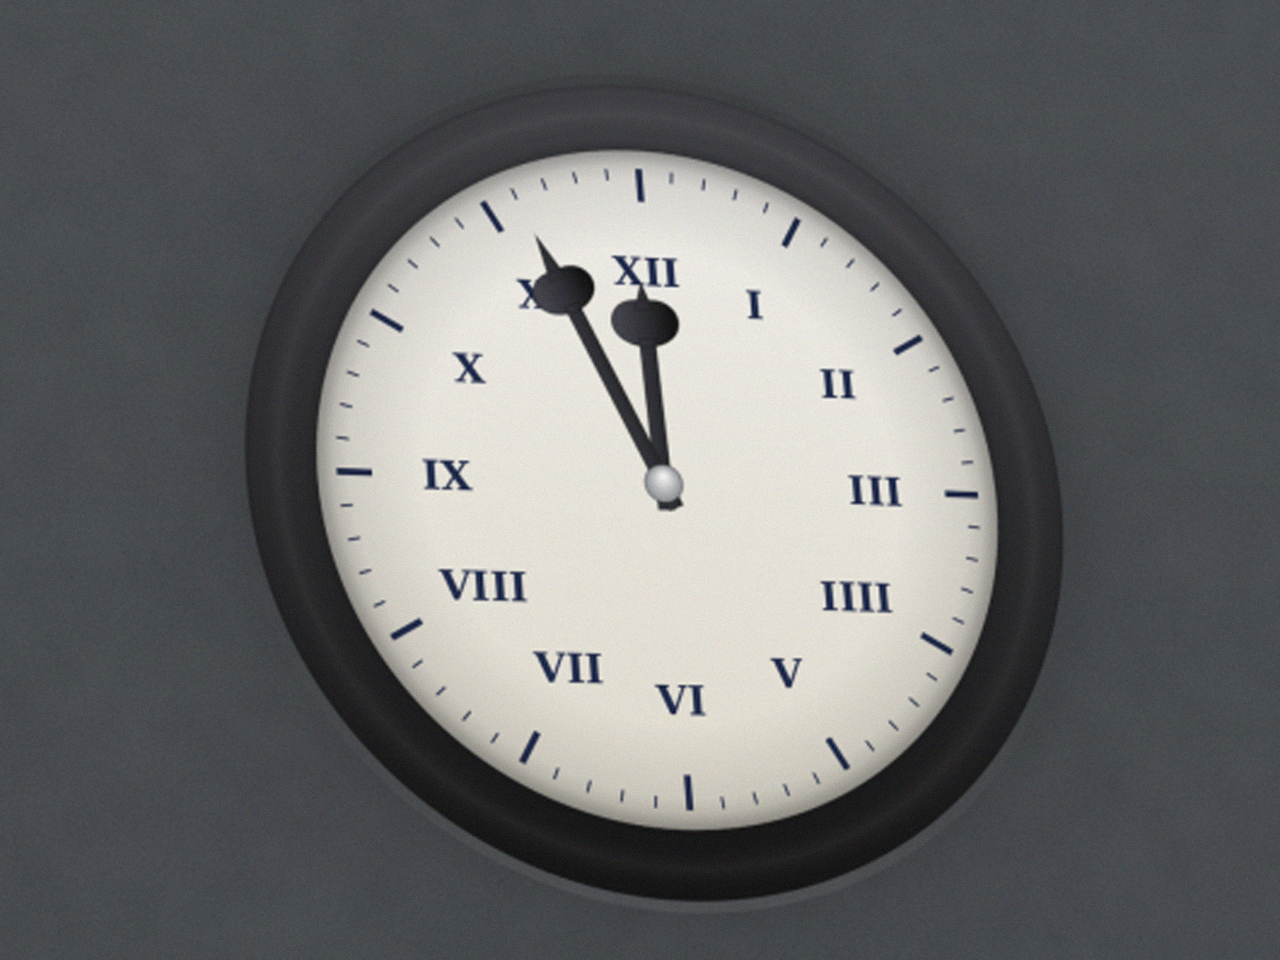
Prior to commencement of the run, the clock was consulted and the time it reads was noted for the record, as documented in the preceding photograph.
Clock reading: 11:56
